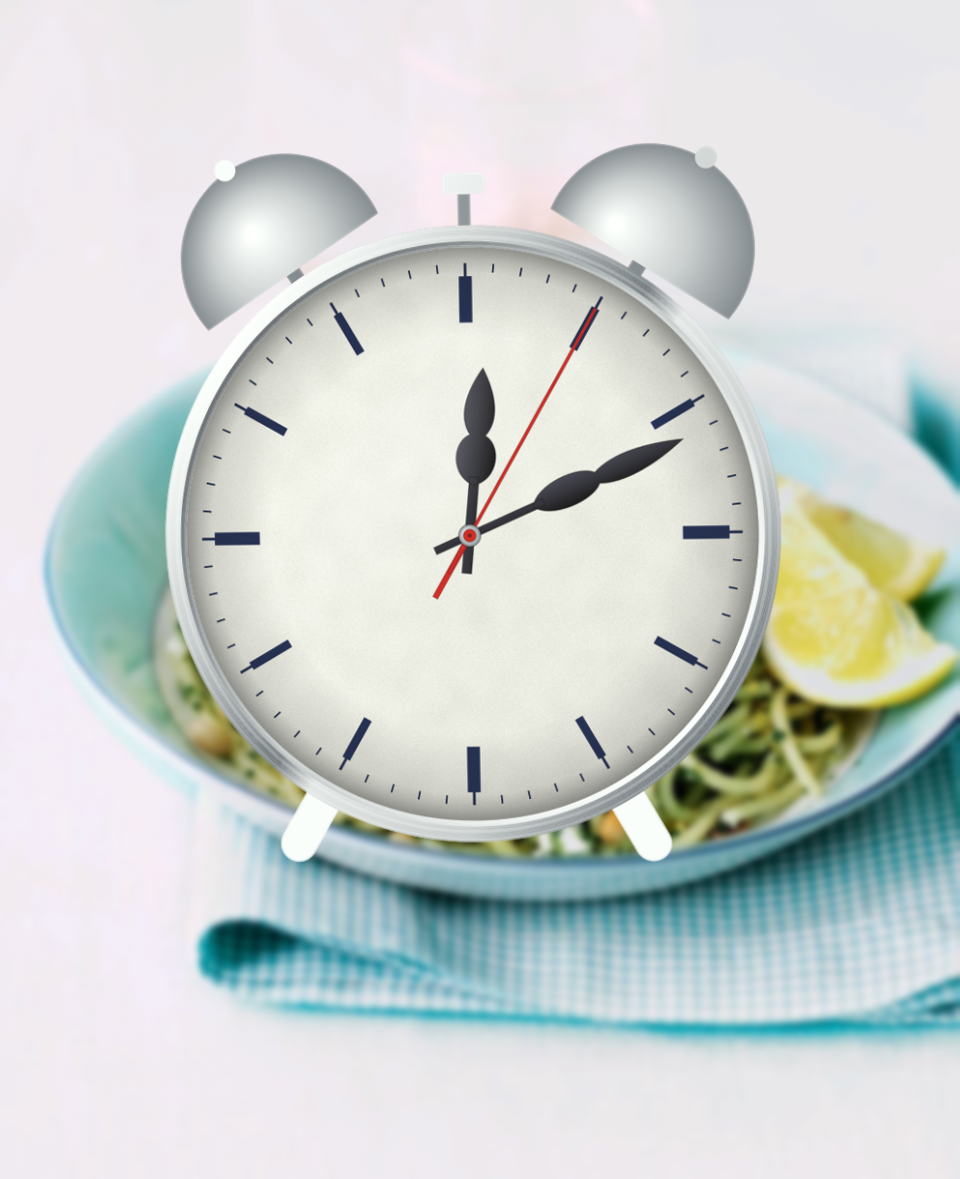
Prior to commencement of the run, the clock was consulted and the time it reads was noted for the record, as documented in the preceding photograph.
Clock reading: 12:11:05
